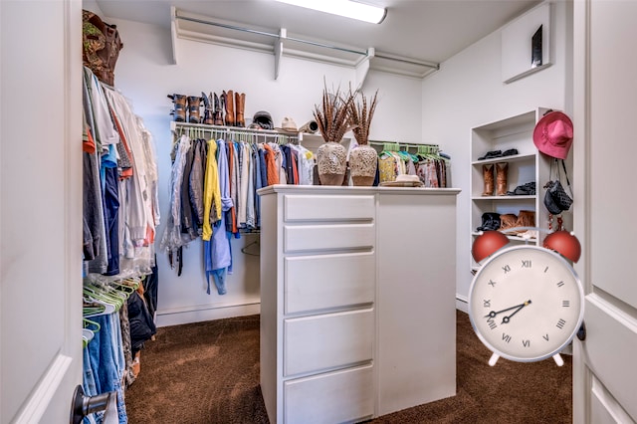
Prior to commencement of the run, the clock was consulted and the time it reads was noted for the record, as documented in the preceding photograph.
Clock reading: 7:42
